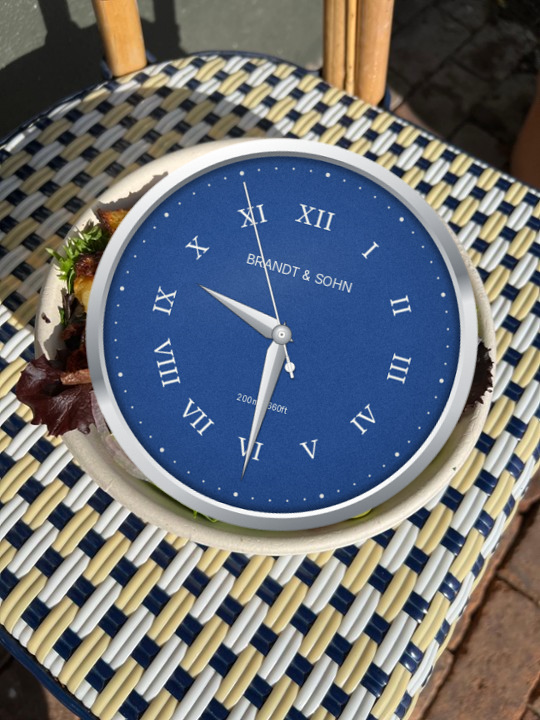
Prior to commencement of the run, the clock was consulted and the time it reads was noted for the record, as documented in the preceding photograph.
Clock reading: 9:29:55
